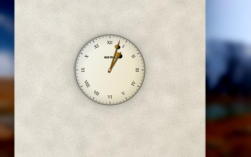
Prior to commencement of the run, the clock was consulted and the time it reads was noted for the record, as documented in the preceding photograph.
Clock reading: 1:03
